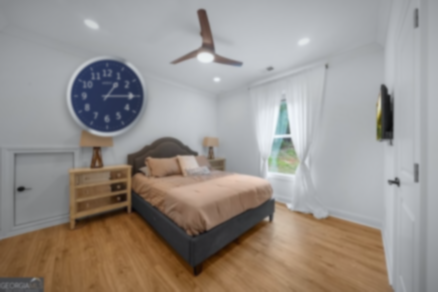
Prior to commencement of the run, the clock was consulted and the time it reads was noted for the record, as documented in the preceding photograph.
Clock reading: 1:15
